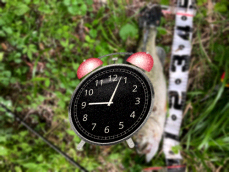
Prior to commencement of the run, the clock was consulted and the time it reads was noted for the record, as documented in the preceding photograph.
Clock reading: 9:03
